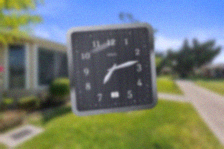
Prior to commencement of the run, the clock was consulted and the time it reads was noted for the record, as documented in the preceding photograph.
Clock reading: 7:13
